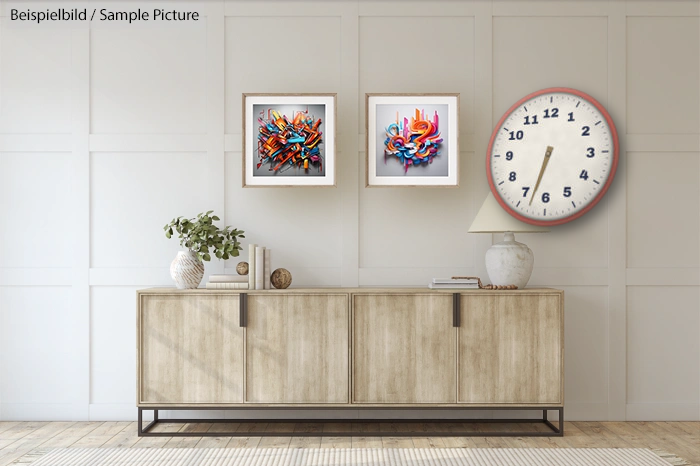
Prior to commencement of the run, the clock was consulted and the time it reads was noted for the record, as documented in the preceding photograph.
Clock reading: 6:33
